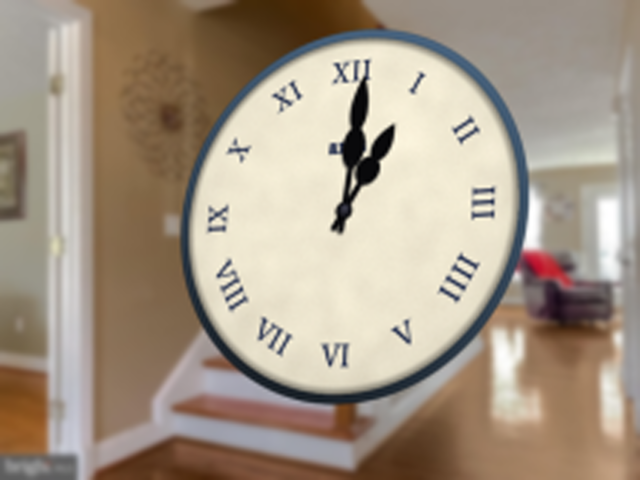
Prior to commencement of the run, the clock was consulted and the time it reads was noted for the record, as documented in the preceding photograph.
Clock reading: 1:01
